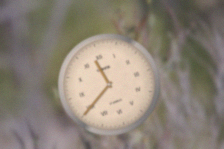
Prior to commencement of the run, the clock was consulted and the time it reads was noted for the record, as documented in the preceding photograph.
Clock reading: 11:40
